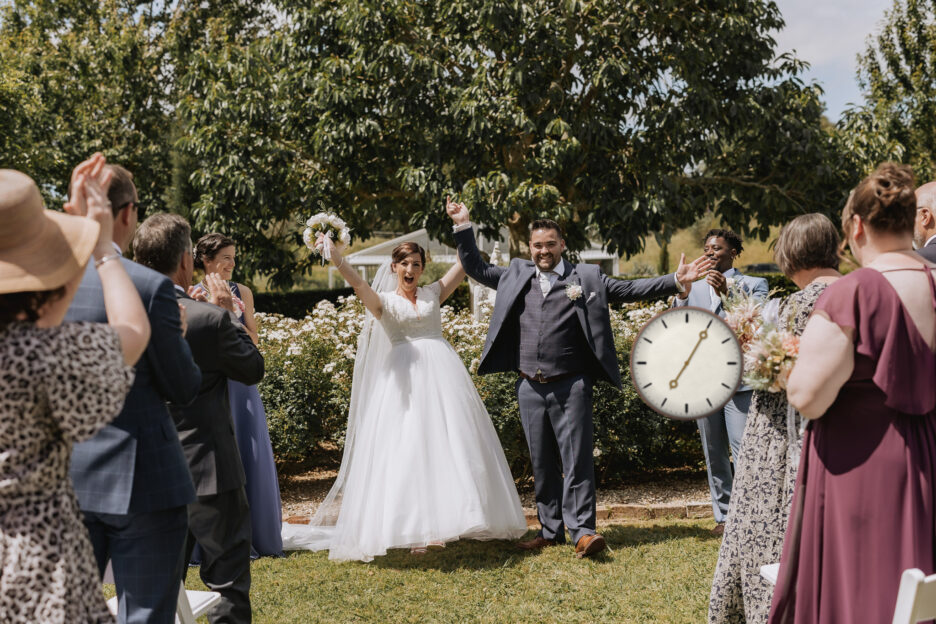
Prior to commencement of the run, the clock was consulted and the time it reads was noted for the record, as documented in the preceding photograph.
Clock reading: 7:05
